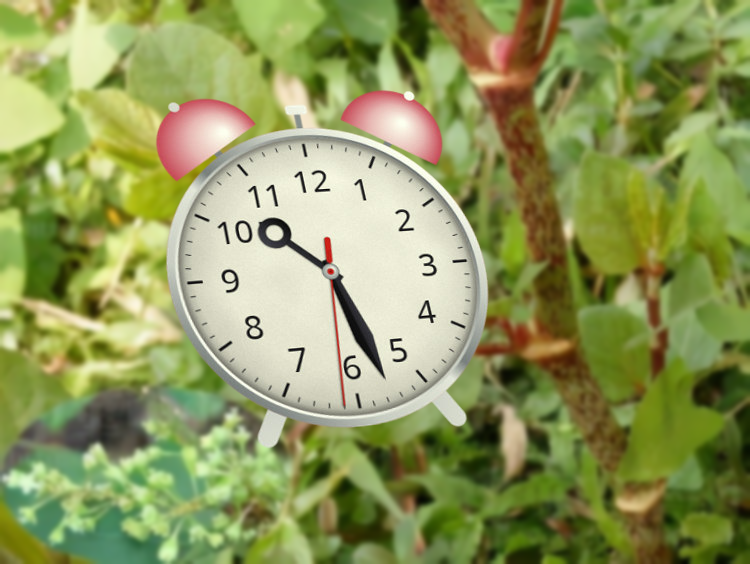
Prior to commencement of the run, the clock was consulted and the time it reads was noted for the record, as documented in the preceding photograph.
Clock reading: 10:27:31
